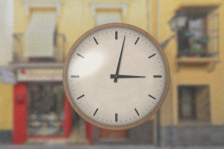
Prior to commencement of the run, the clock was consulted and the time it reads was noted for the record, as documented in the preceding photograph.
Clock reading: 3:02
